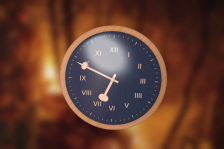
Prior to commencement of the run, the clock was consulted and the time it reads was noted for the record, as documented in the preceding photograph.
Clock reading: 6:49
